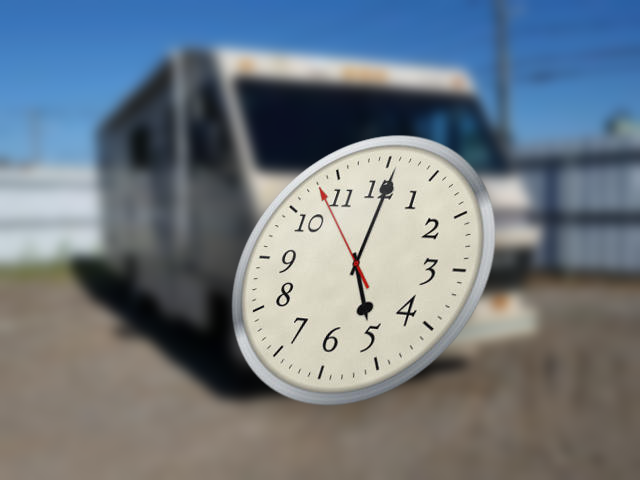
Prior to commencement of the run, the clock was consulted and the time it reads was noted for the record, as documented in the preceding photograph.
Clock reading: 5:00:53
